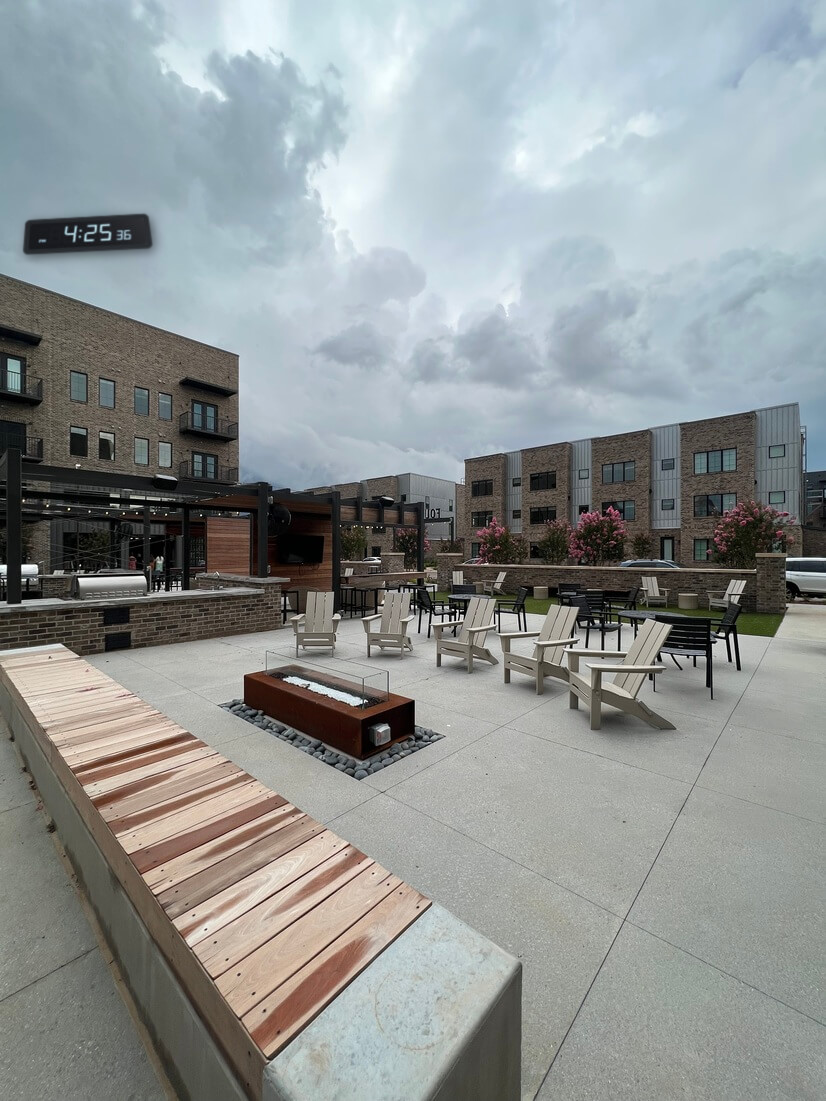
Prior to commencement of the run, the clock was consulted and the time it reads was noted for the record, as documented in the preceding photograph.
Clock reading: 4:25:36
